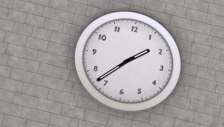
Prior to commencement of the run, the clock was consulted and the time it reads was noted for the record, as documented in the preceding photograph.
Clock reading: 1:37
